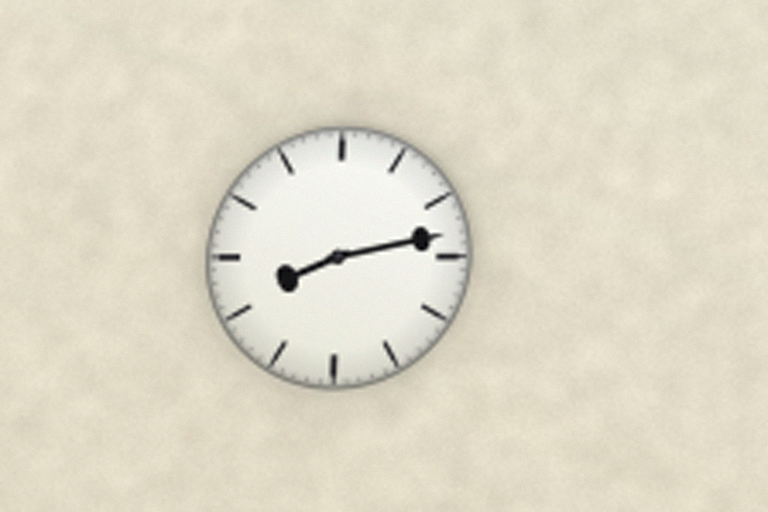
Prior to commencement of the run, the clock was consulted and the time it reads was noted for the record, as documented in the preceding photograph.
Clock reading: 8:13
